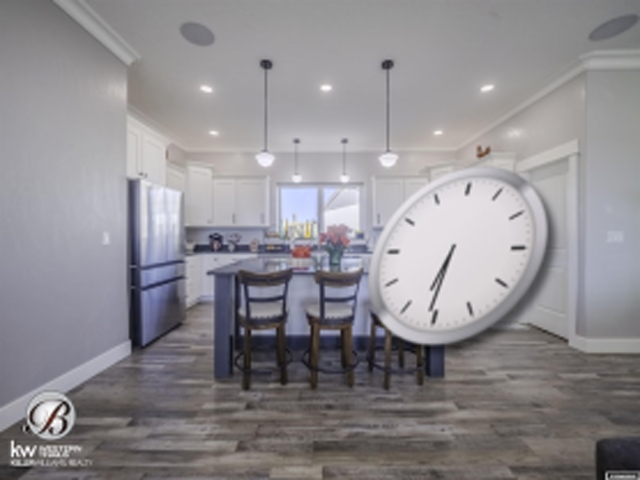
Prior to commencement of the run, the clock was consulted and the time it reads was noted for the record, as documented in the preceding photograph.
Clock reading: 6:31
